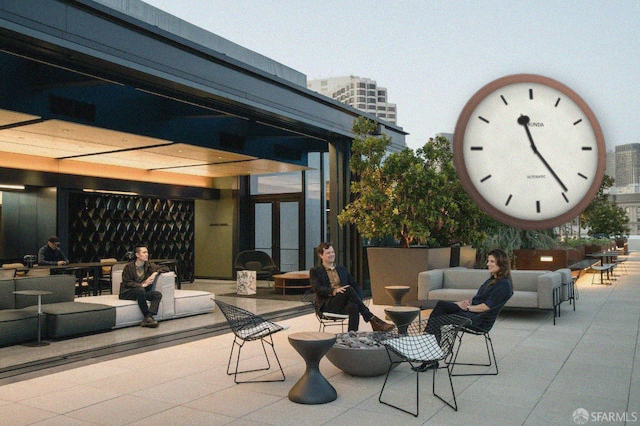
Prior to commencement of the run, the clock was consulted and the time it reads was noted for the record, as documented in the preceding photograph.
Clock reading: 11:24
